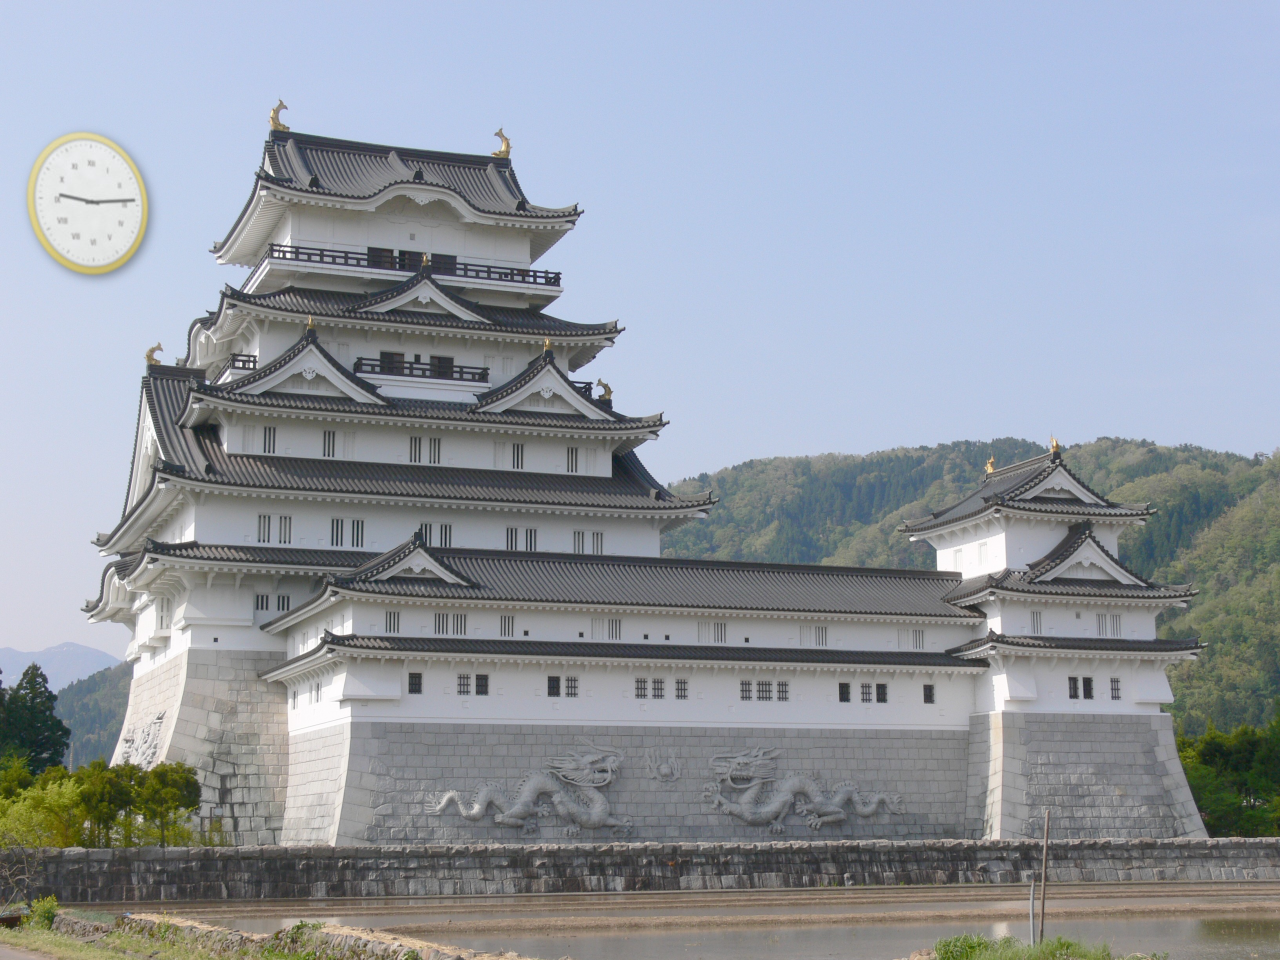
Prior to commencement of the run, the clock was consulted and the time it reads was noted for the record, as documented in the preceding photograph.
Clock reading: 9:14
